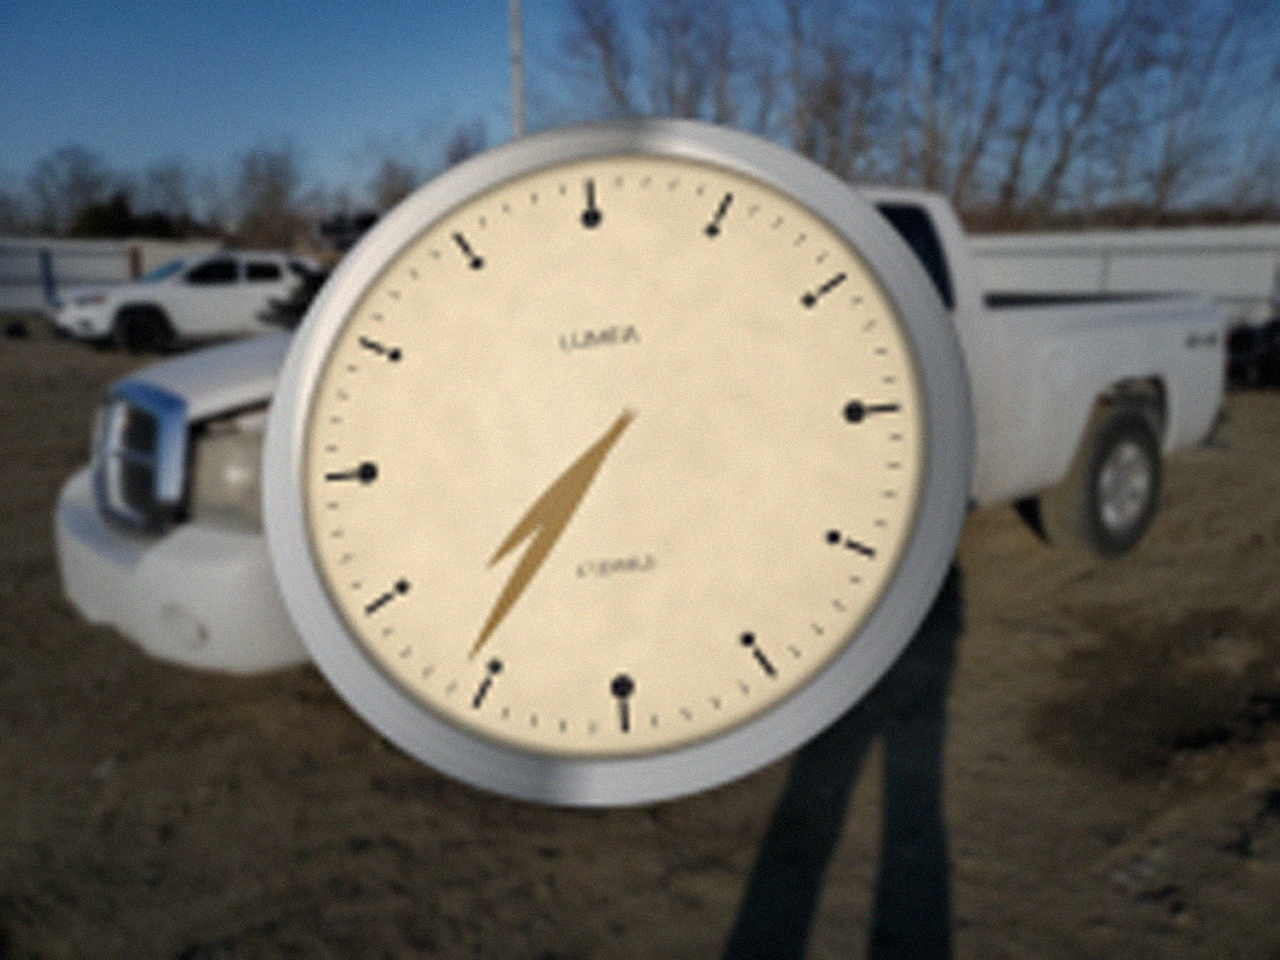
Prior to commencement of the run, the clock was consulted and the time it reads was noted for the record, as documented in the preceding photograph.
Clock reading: 7:36
